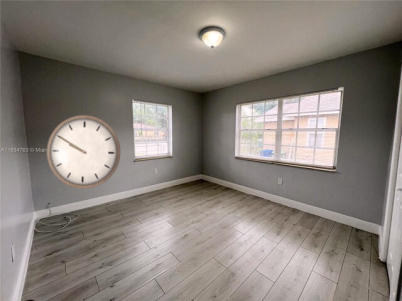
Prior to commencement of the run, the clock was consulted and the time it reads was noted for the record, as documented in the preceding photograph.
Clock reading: 9:50
